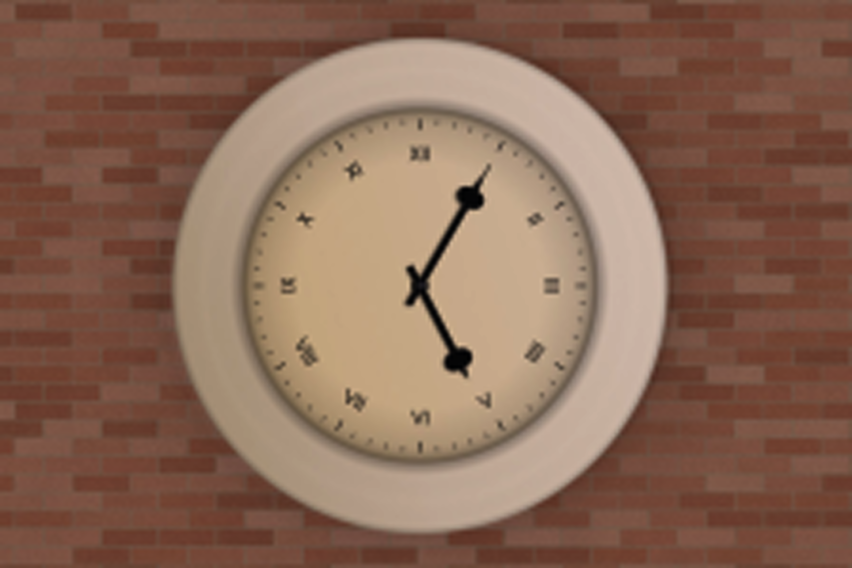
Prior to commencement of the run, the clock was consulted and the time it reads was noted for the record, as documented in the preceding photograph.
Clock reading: 5:05
